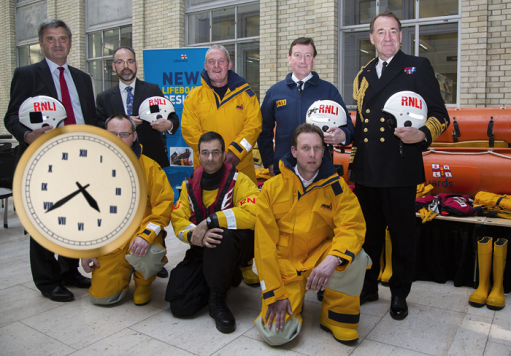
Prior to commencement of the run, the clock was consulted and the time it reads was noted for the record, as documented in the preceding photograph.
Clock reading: 4:39
